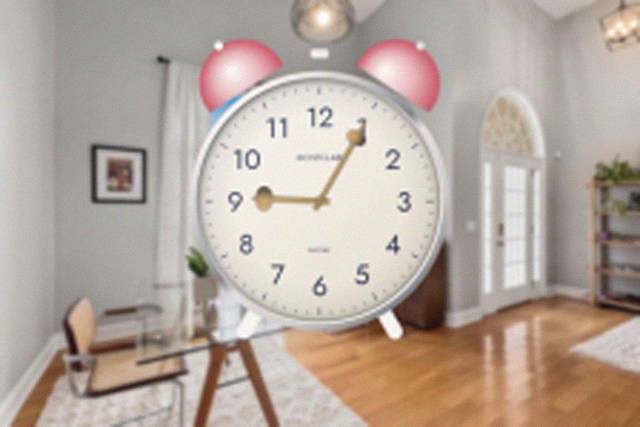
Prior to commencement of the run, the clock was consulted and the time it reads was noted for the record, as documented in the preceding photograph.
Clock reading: 9:05
